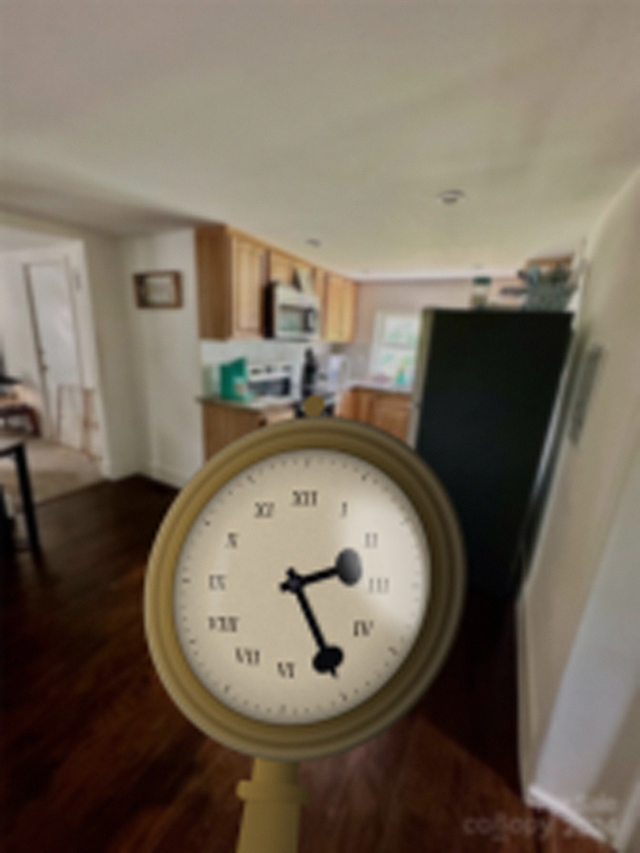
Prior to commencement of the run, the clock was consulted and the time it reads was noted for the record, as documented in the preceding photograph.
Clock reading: 2:25
